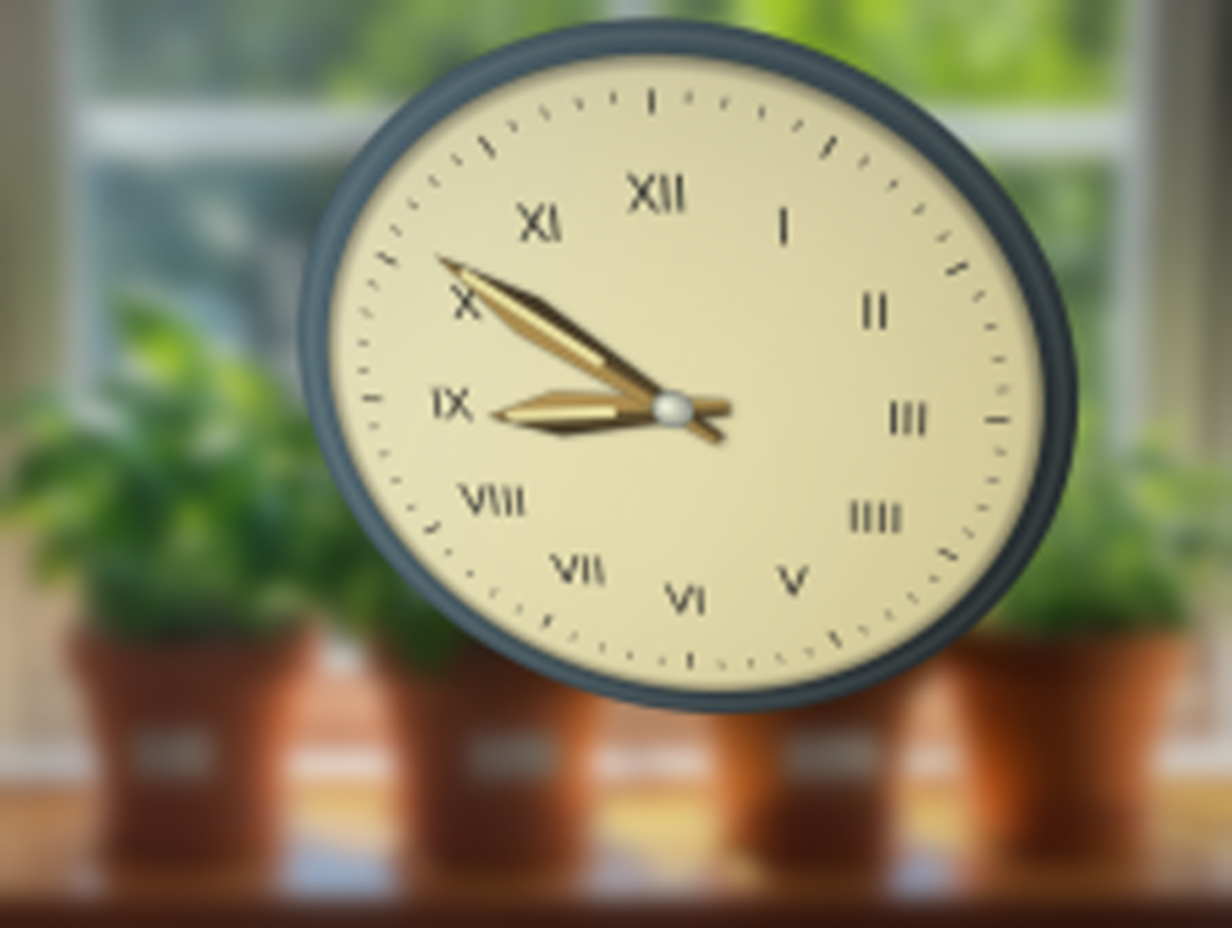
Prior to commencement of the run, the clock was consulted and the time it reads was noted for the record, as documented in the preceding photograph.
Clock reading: 8:51
